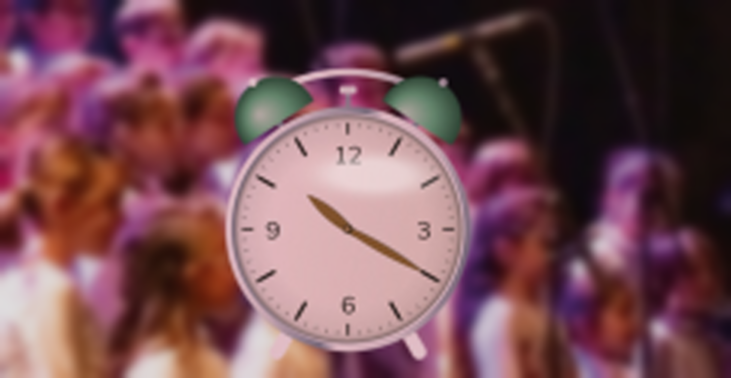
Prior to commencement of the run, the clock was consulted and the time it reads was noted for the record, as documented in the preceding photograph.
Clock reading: 10:20
